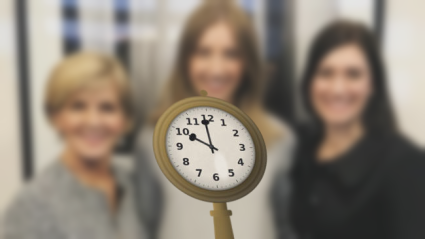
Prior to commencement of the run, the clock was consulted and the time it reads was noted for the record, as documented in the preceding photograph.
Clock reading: 9:59
